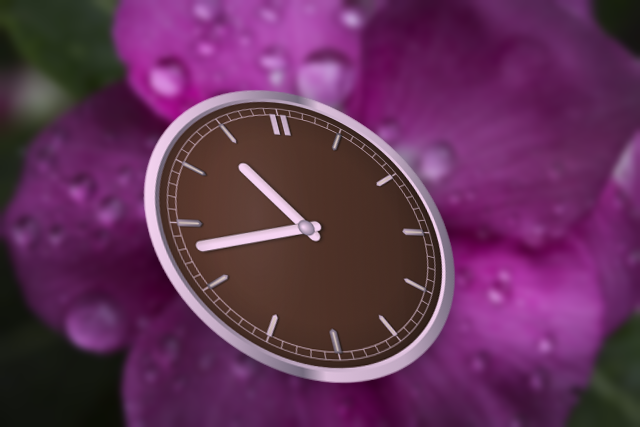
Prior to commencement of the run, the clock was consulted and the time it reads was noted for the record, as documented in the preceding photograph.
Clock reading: 10:43
